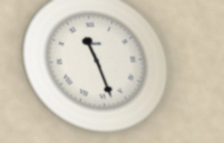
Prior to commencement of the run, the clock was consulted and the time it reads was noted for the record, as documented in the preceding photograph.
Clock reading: 11:28
